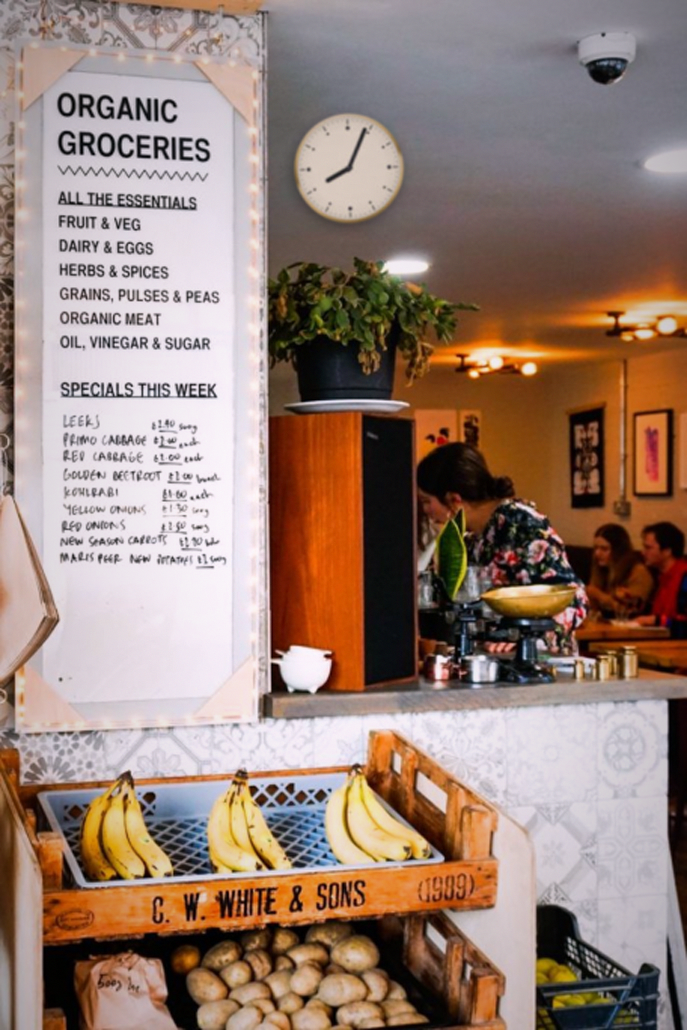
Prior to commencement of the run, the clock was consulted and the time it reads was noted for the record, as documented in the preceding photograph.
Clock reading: 8:04
